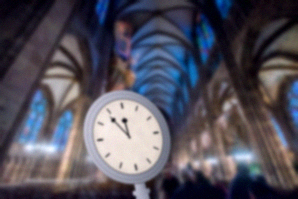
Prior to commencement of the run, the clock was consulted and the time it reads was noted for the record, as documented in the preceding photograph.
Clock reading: 11:54
